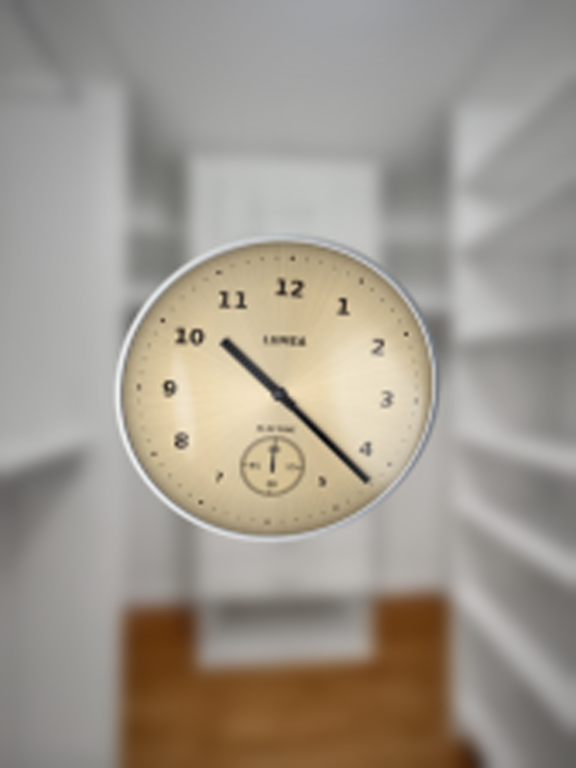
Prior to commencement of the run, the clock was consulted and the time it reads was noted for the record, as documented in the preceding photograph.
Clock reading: 10:22
